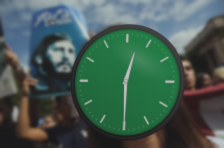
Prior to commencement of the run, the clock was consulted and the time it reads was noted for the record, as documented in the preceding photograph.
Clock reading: 12:30
